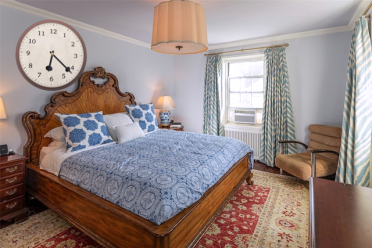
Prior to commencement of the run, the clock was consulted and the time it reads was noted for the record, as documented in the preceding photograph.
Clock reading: 6:22
